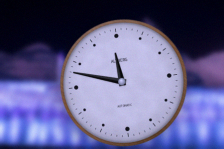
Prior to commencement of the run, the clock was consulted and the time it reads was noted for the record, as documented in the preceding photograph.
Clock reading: 11:48
